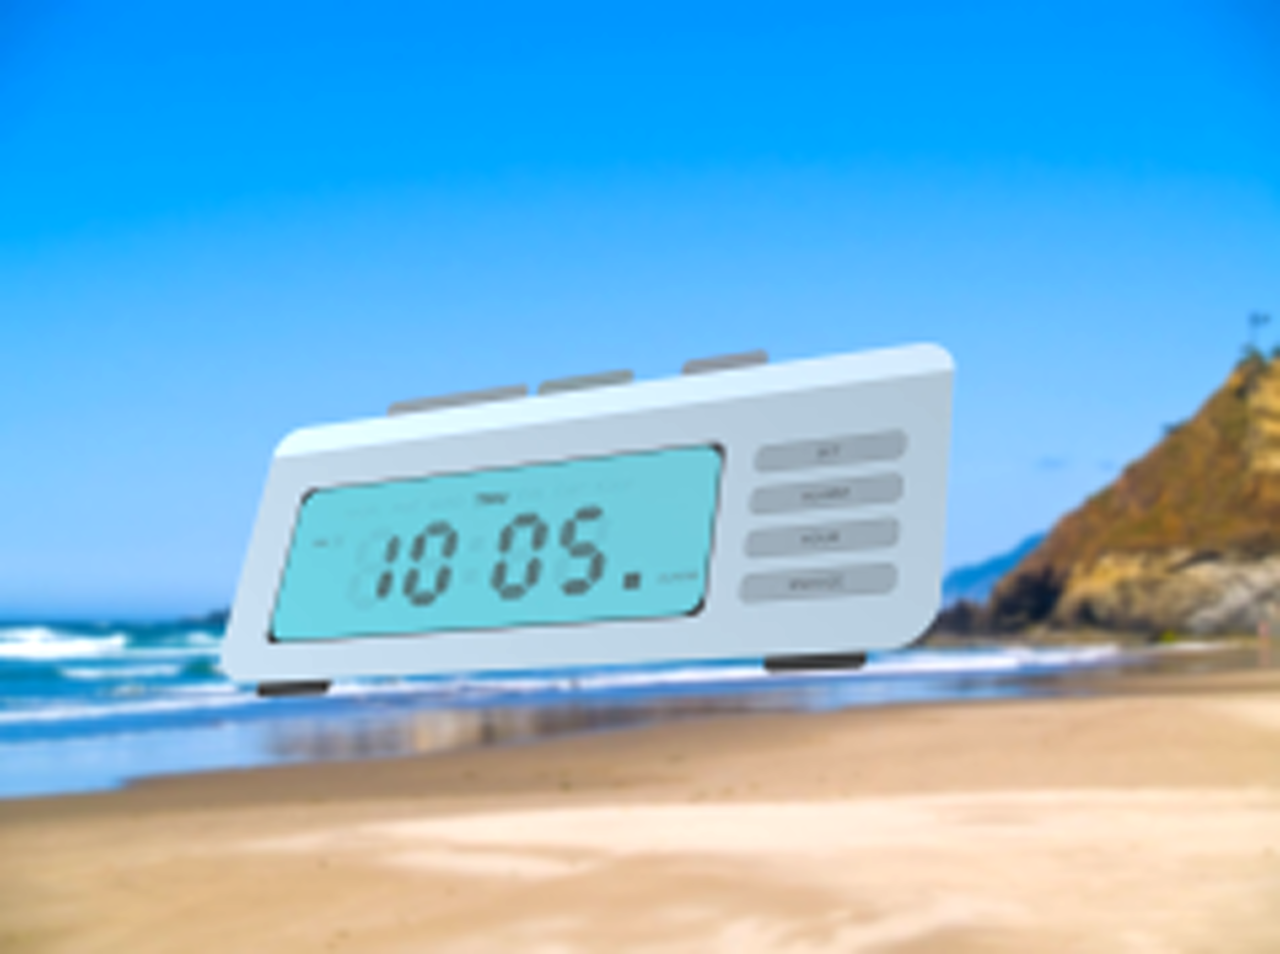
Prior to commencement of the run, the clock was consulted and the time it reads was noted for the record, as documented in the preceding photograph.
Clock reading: 10:05
